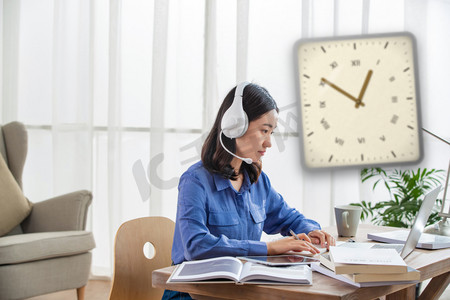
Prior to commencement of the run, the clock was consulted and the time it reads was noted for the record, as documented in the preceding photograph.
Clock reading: 12:51
